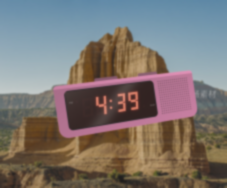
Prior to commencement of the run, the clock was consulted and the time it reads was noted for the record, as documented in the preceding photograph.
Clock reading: 4:39
